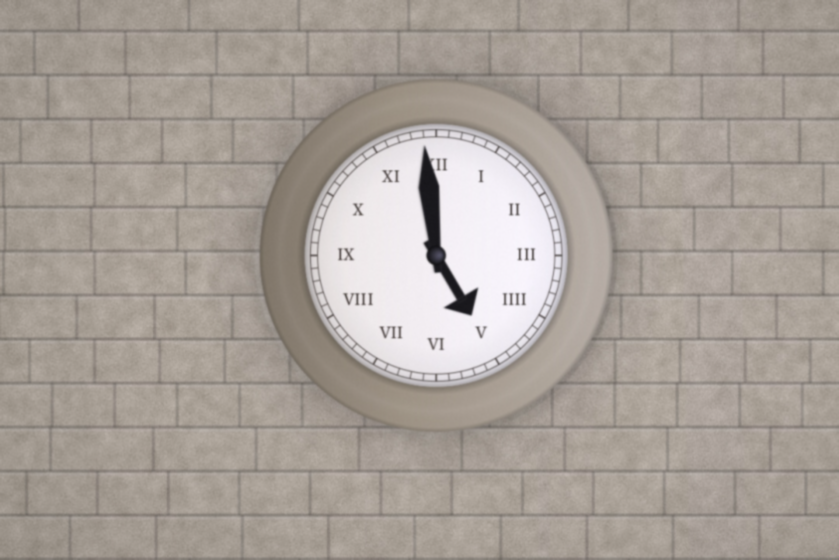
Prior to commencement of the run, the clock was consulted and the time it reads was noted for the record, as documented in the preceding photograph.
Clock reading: 4:59
